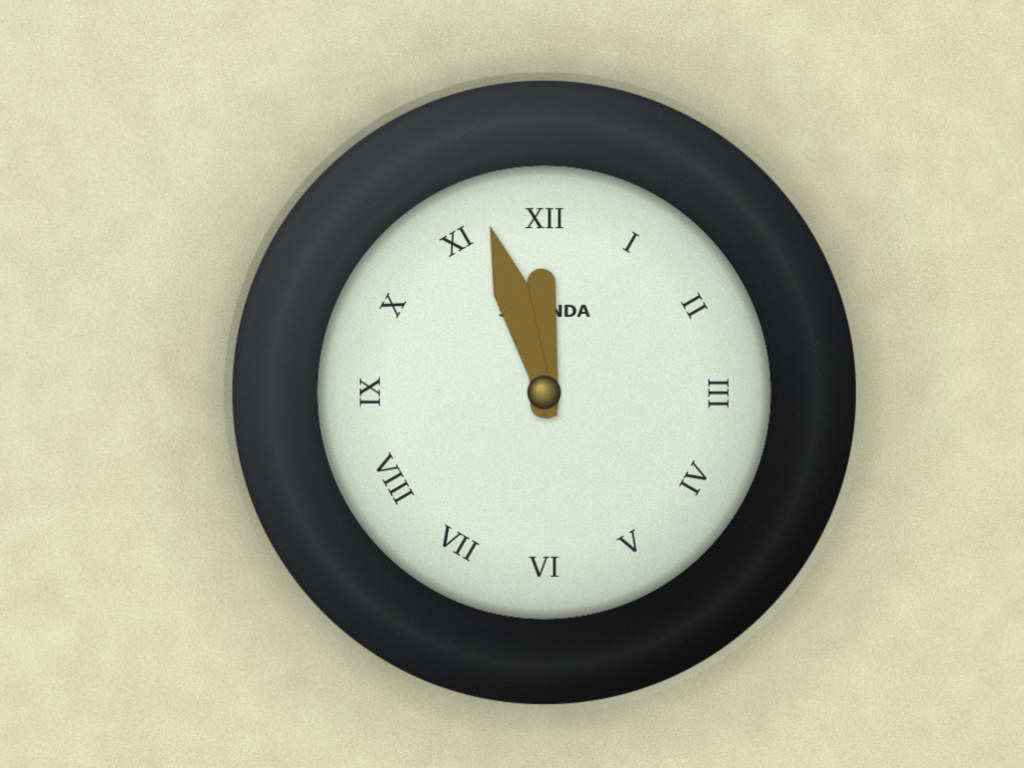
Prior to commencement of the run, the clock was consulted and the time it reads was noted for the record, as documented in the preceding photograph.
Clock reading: 11:57
